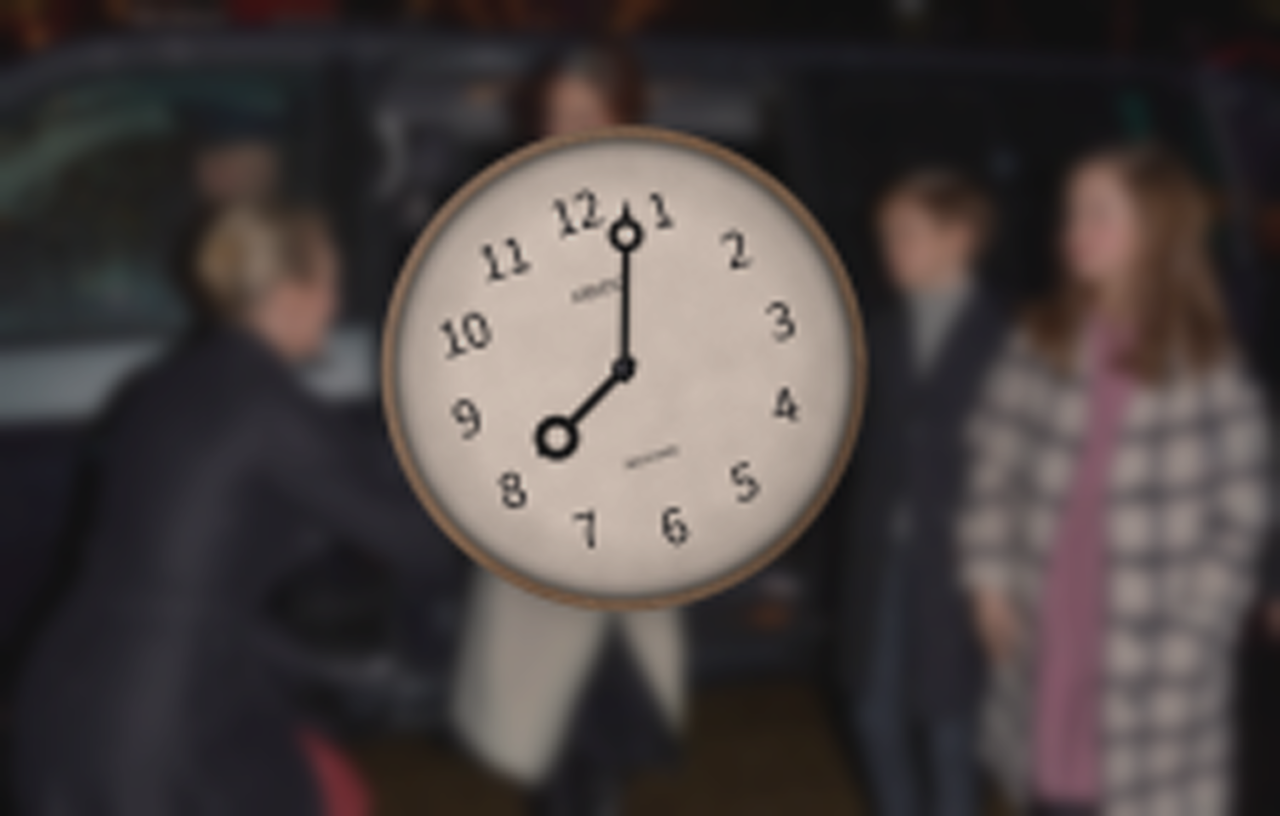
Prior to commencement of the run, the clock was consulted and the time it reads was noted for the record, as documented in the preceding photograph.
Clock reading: 8:03
